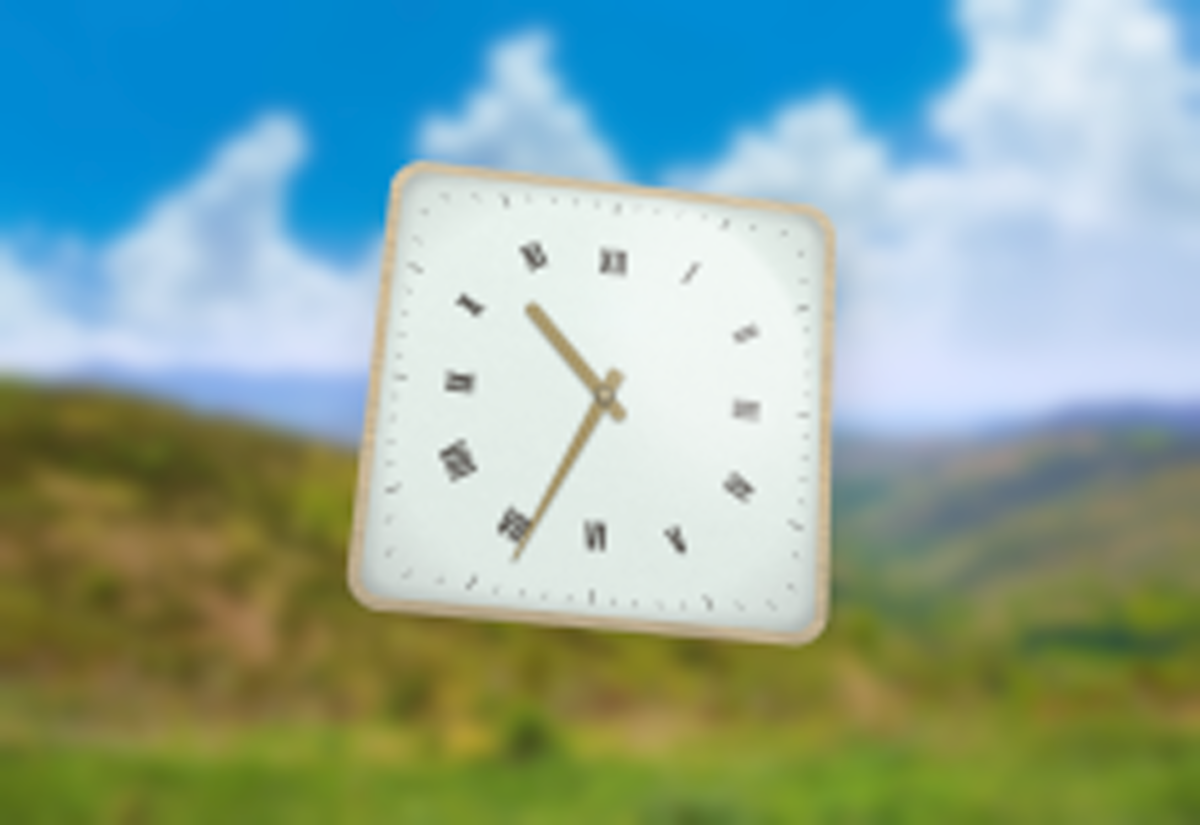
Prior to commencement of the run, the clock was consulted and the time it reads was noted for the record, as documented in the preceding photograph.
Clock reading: 10:34
